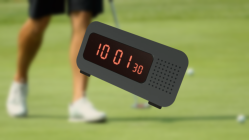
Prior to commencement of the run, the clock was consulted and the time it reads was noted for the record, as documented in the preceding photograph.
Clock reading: 10:01:30
